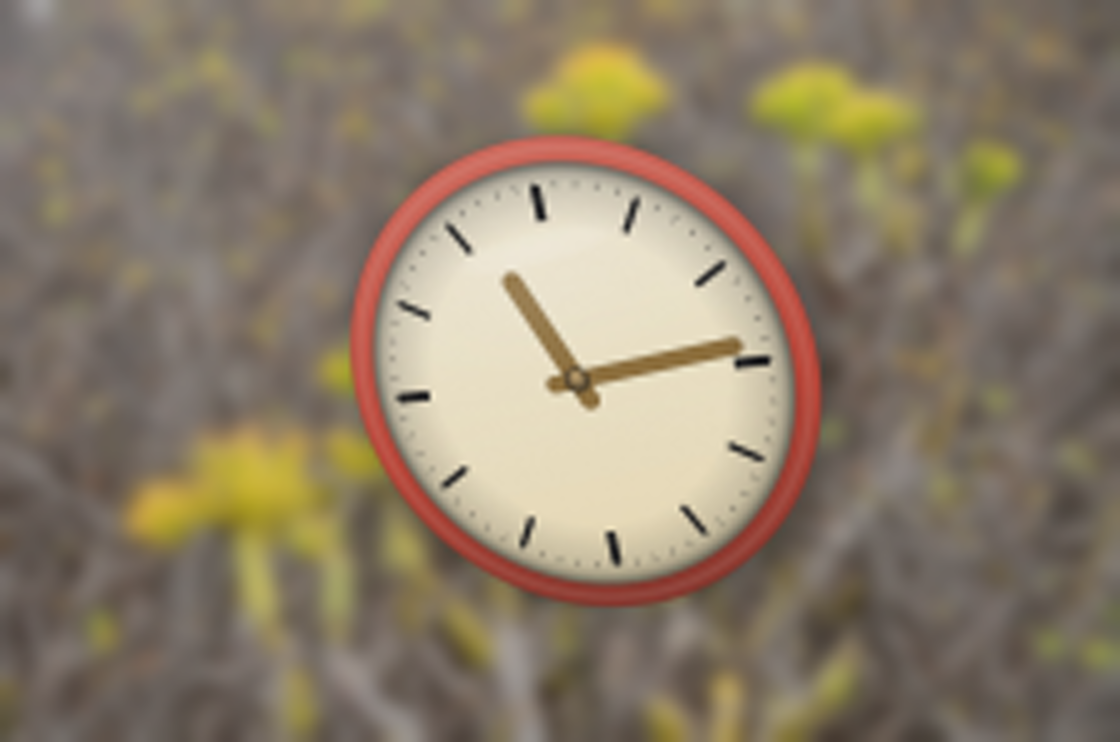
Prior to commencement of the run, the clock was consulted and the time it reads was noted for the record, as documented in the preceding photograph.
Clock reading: 11:14
